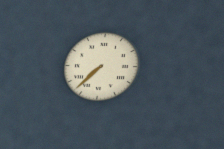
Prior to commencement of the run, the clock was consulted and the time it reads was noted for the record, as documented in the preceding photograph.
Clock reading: 7:37
